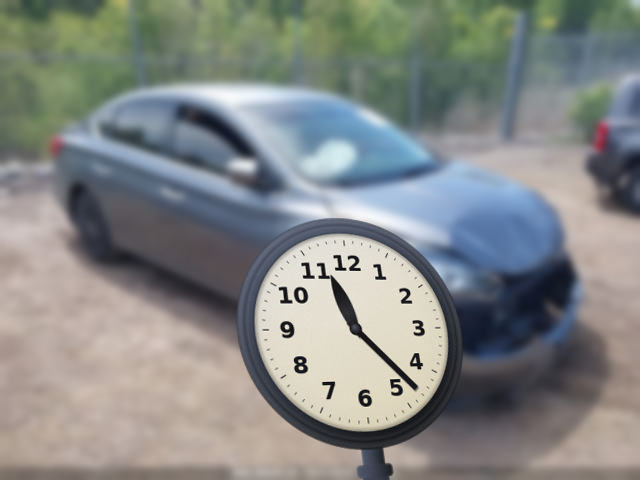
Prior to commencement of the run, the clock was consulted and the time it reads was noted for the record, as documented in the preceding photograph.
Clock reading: 11:23
